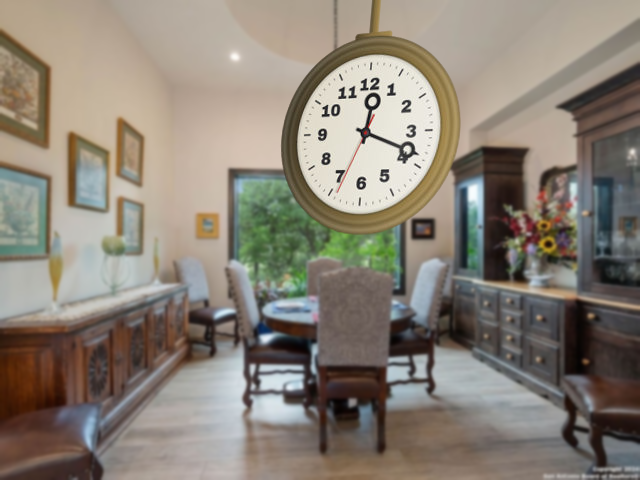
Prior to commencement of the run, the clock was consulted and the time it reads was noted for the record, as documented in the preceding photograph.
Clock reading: 12:18:34
